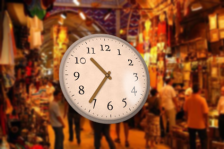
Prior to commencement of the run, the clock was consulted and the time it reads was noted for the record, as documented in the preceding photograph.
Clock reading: 10:36
